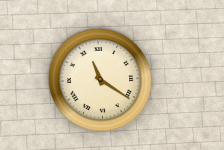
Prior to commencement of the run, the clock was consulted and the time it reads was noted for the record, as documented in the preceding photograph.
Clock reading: 11:21
